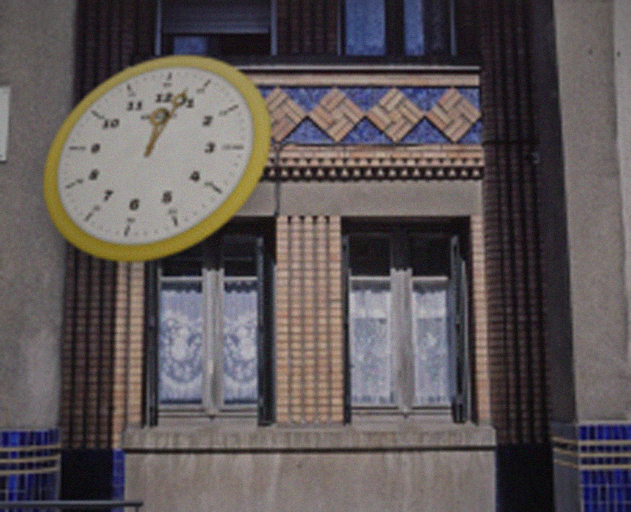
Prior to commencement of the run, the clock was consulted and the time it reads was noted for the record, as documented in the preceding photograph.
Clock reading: 12:03
